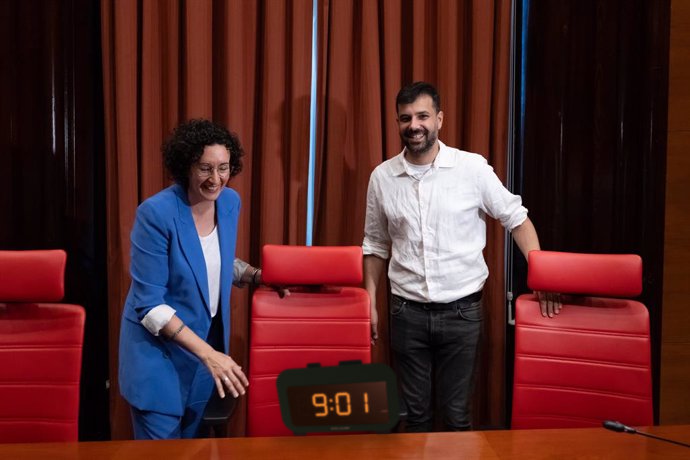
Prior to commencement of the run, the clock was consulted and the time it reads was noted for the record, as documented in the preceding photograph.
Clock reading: 9:01
